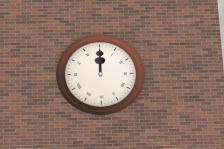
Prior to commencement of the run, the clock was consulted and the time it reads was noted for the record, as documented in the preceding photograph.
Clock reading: 12:00
